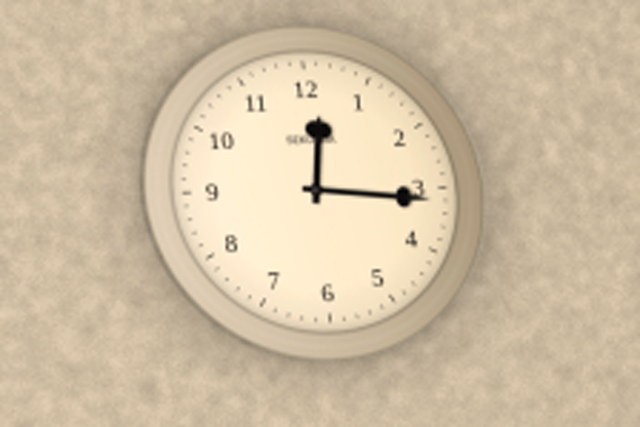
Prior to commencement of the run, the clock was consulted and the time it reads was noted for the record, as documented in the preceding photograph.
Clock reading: 12:16
